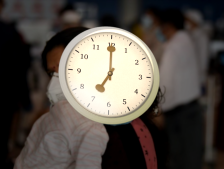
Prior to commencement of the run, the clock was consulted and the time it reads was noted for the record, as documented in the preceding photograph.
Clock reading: 7:00
